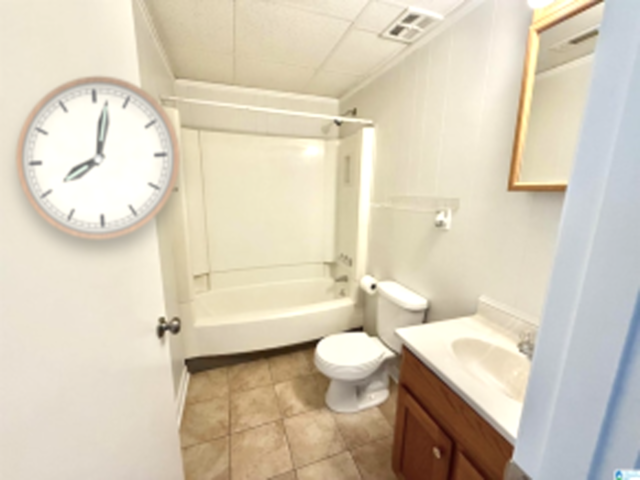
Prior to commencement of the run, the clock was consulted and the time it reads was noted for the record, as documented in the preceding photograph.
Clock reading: 8:02
